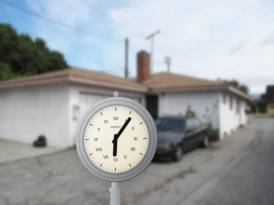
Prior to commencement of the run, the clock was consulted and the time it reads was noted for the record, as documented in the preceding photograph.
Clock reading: 6:06
